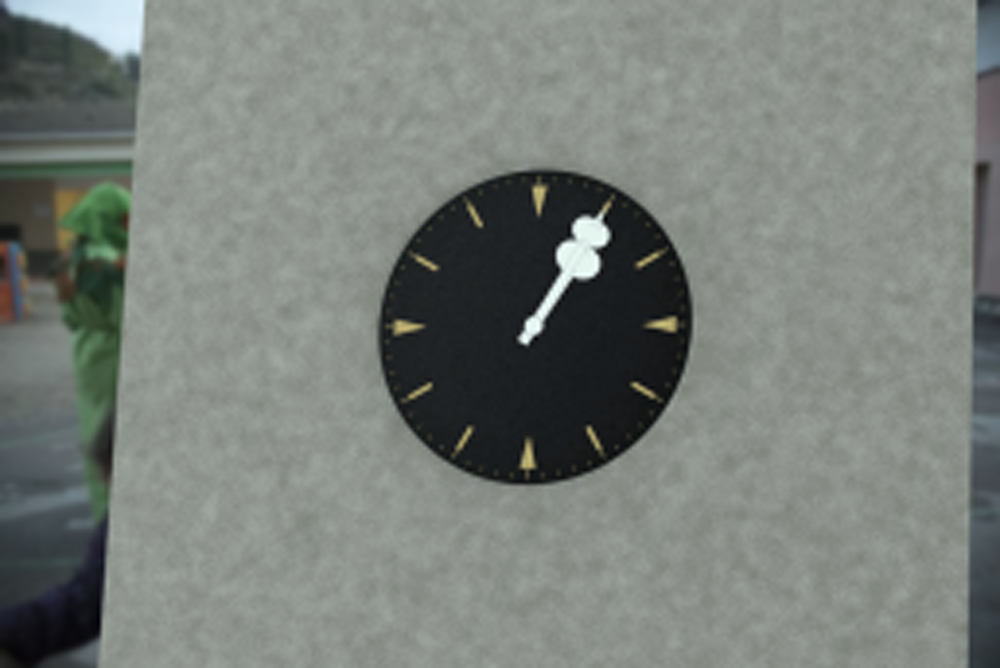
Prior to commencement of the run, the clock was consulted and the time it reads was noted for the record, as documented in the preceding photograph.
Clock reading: 1:05
